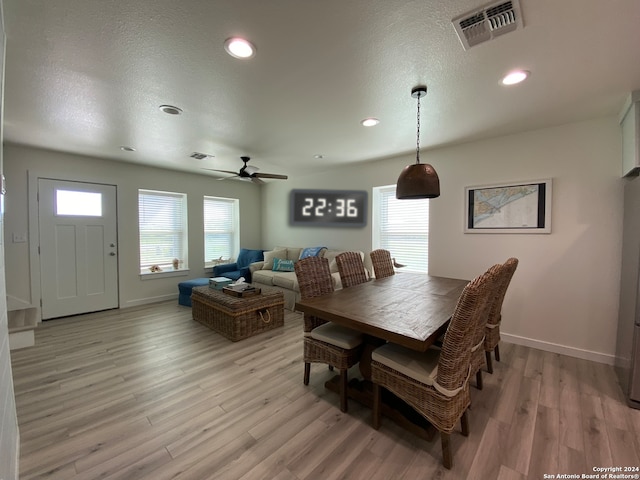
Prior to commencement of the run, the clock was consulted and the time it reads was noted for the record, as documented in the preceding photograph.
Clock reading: 22:36
